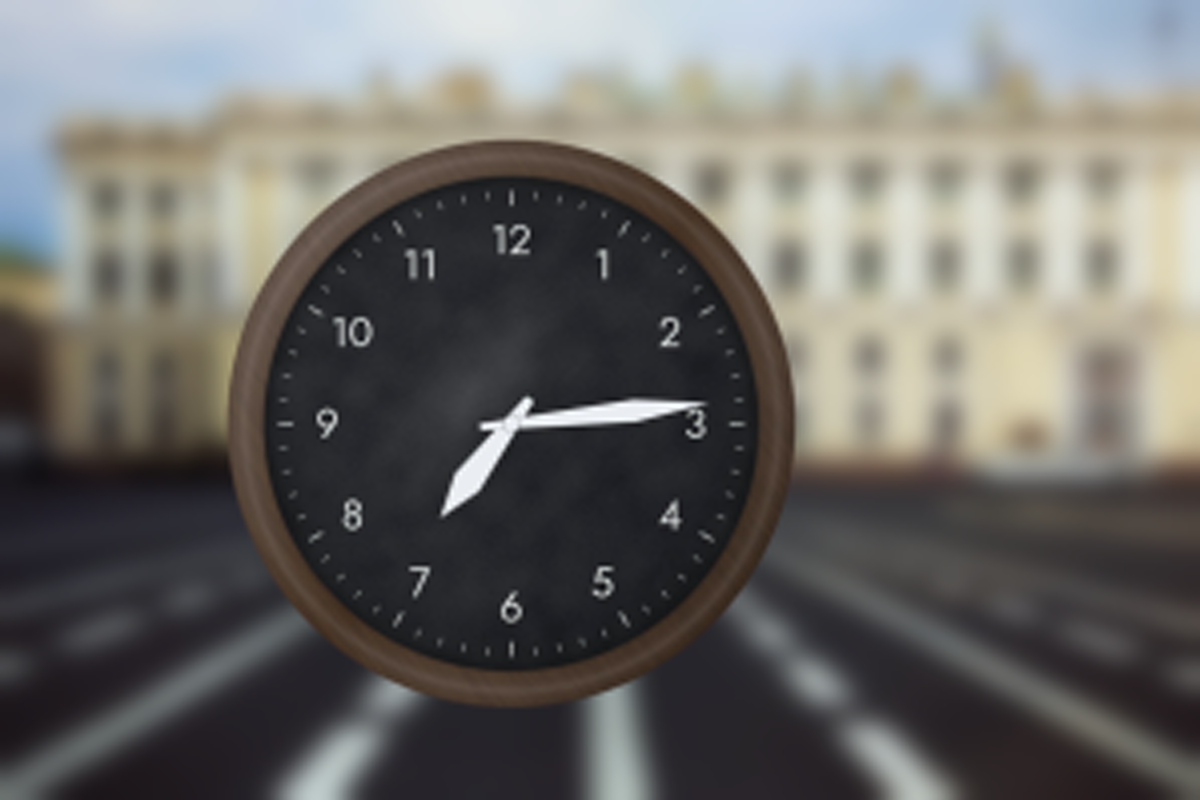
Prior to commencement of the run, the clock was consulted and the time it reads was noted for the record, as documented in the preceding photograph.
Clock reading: 7:14
